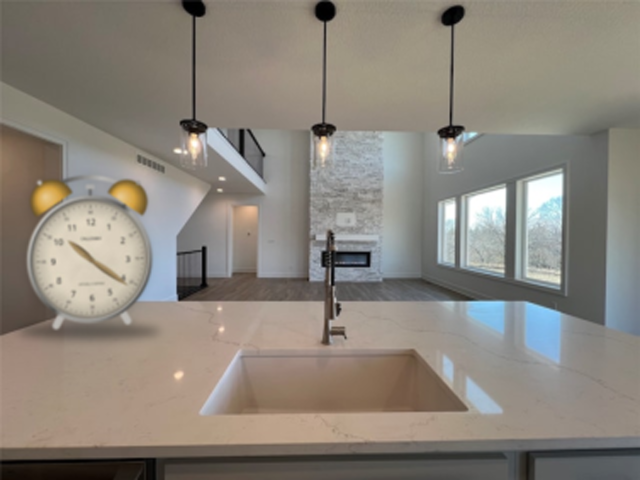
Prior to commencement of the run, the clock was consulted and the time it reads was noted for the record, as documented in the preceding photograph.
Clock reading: 10:21
